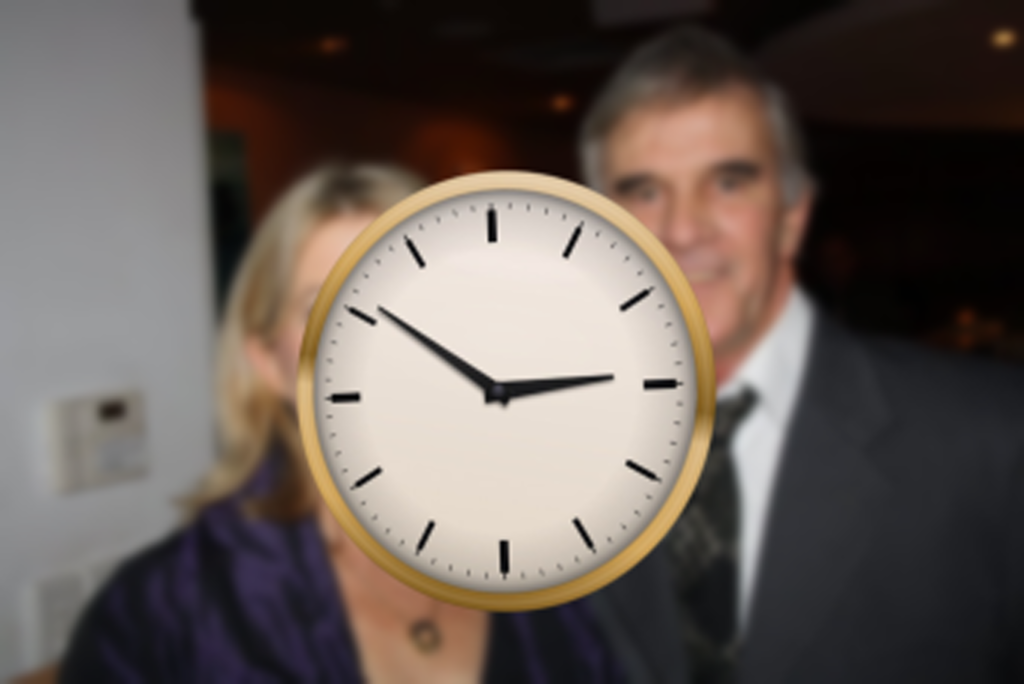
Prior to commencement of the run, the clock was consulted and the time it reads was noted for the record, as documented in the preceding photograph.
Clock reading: 2:51
